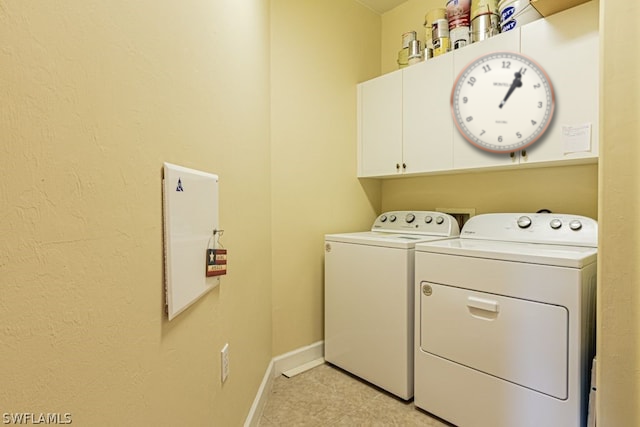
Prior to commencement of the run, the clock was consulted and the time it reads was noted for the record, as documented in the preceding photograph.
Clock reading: 1:04
